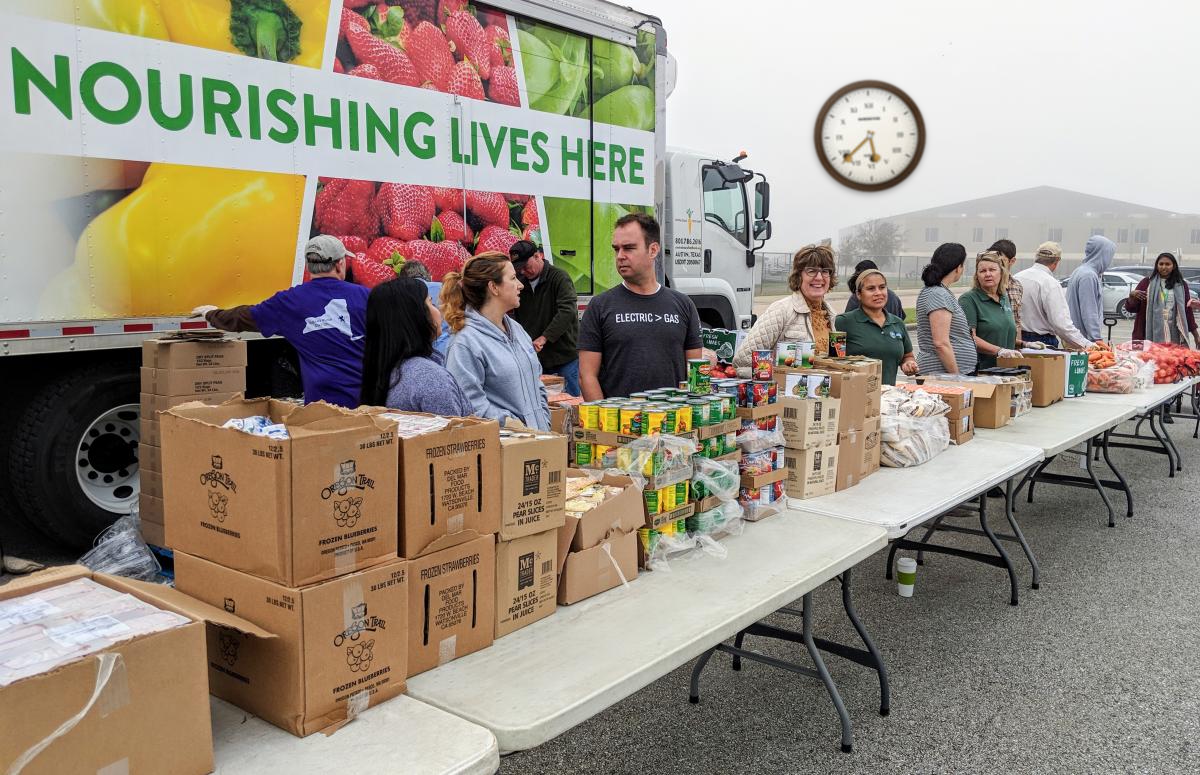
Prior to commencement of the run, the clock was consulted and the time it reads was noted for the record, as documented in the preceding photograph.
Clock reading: 5:38
